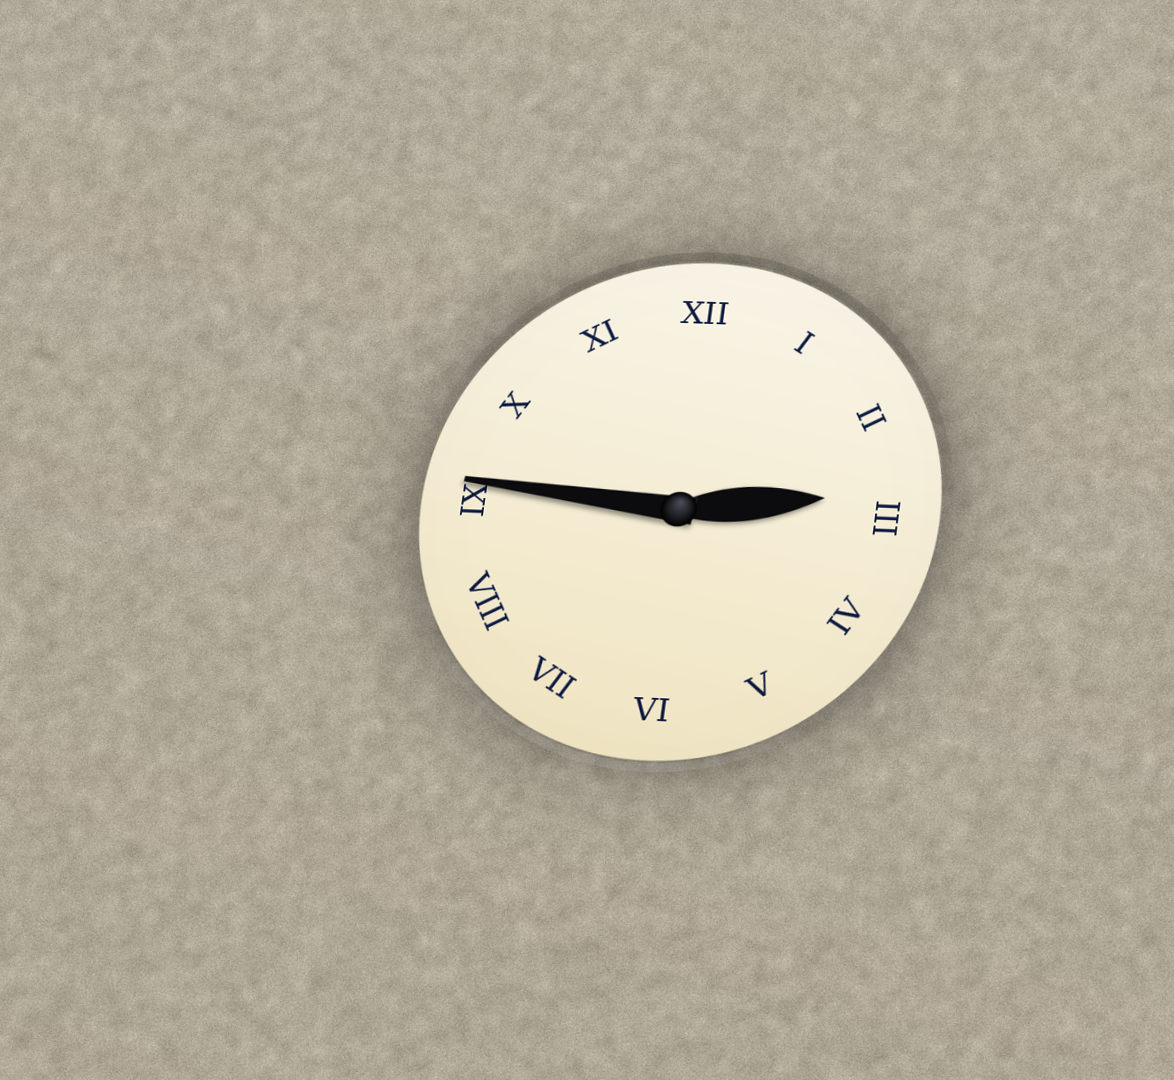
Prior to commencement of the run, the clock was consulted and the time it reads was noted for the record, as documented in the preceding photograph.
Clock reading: 2:46
